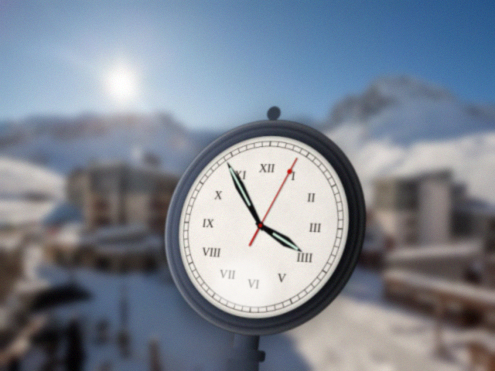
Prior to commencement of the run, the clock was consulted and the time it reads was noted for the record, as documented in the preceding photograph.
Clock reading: 3:54:04
